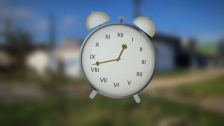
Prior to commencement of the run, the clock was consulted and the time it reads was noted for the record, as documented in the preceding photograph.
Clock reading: 12:42
